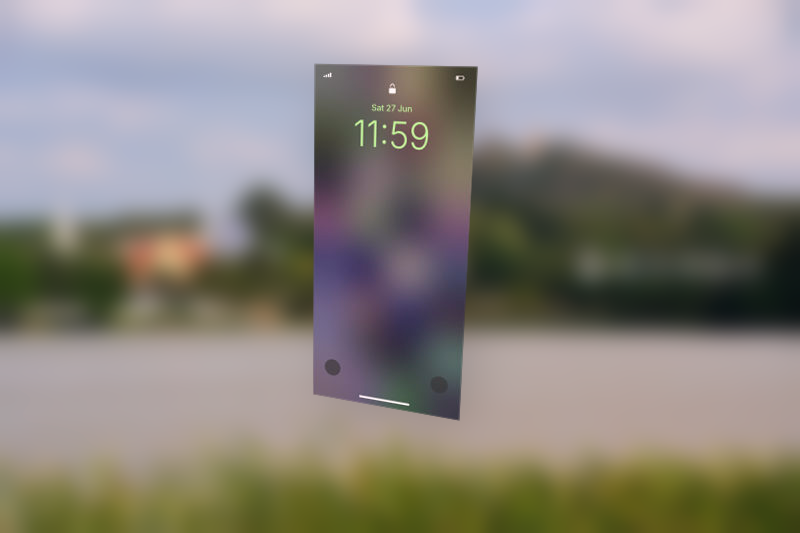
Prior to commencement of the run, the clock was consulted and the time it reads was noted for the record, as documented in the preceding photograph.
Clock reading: 11:59
